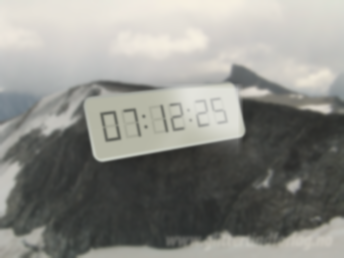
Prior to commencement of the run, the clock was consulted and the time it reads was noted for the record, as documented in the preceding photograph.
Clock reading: 7:12:25
